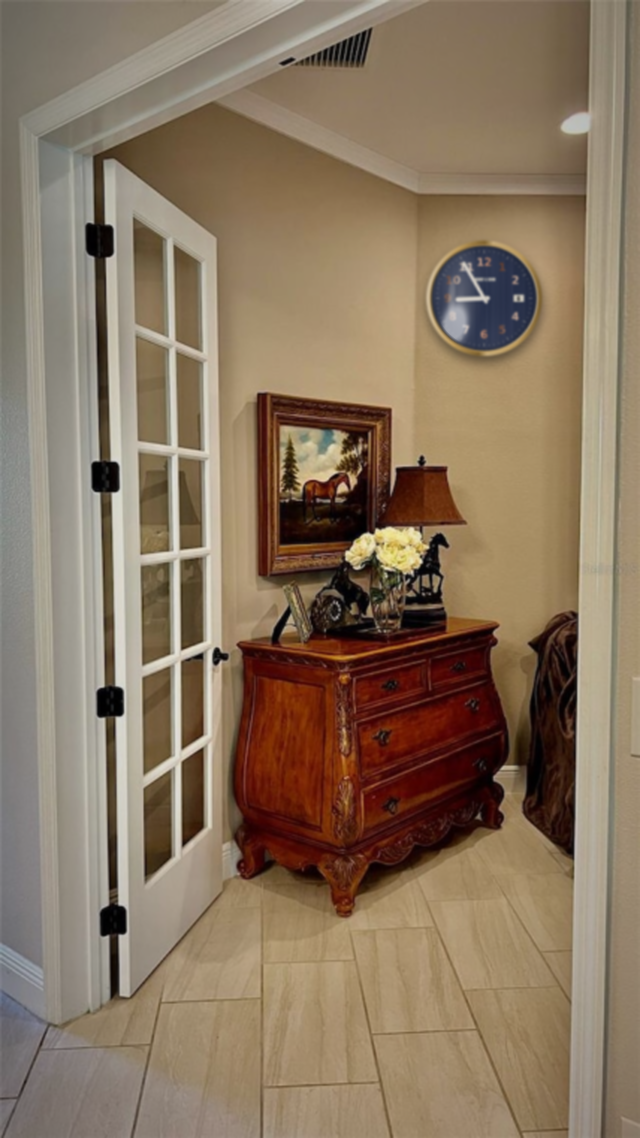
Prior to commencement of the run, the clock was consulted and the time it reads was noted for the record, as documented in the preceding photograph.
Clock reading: 8:55
